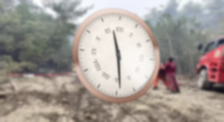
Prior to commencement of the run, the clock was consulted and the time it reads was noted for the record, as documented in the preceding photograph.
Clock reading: 11:29
